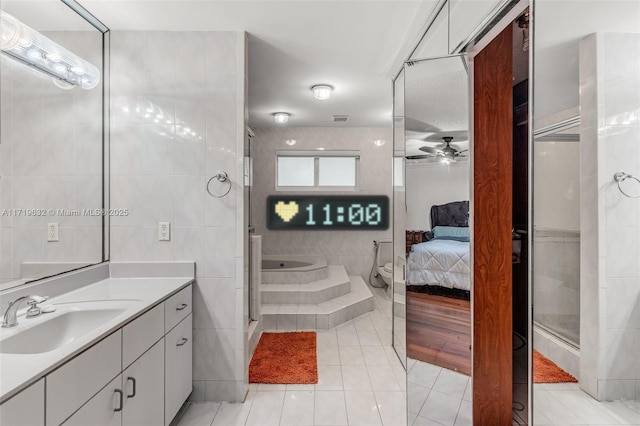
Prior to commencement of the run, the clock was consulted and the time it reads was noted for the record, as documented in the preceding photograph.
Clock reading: 11:00
